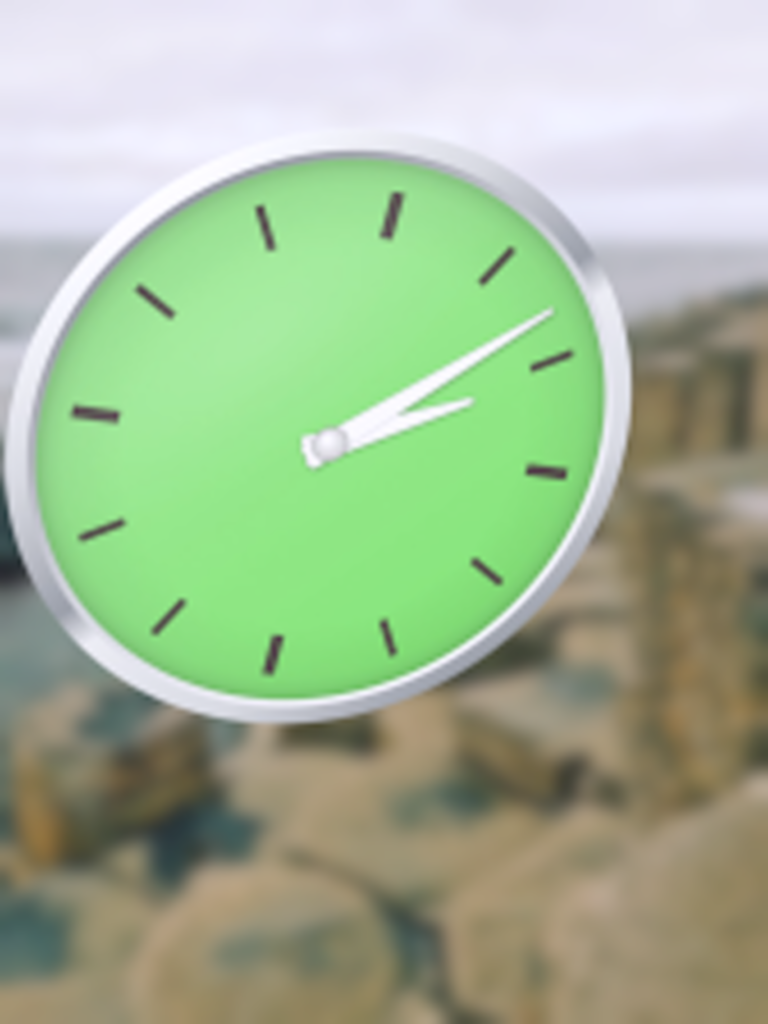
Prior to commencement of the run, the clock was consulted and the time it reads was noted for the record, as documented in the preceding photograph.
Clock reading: 2:08
